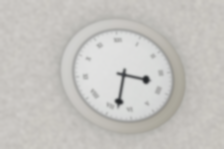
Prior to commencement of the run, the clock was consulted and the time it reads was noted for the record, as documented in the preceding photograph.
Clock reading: 3:33
